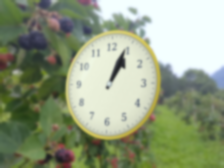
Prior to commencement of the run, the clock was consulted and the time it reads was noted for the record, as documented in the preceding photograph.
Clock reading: 1:04
